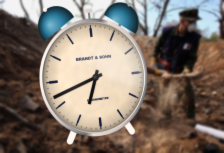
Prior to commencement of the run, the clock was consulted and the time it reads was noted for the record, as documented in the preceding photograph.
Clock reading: 6:42
